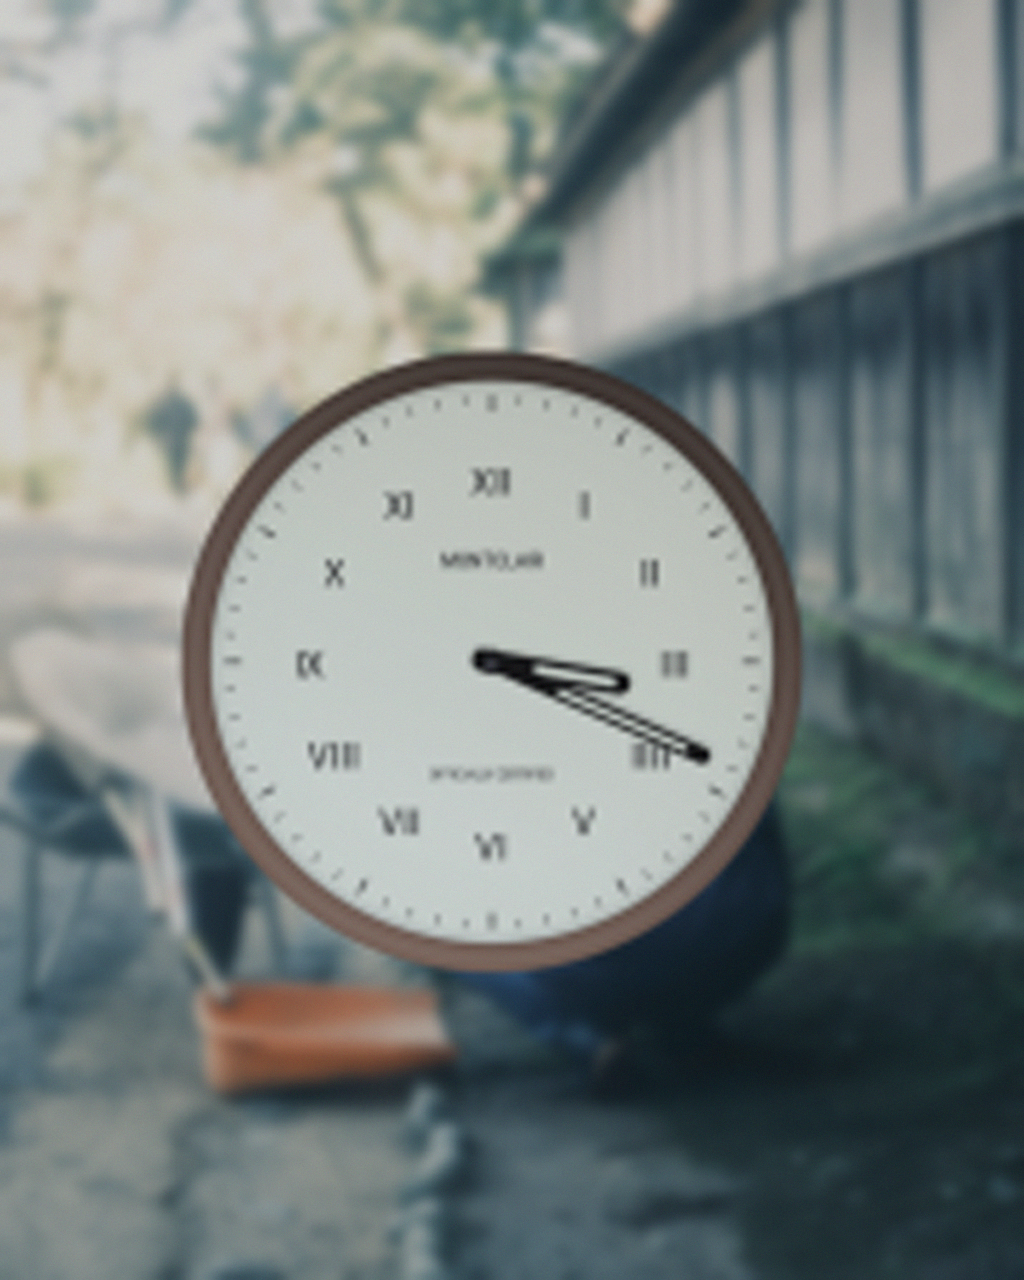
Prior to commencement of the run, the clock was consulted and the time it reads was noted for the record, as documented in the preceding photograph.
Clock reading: 3:19
